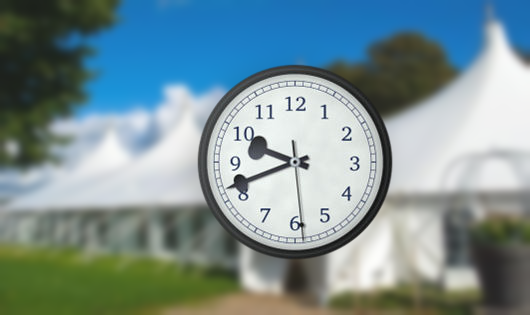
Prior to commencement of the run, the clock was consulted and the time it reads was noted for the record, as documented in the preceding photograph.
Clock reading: 9:41:29
